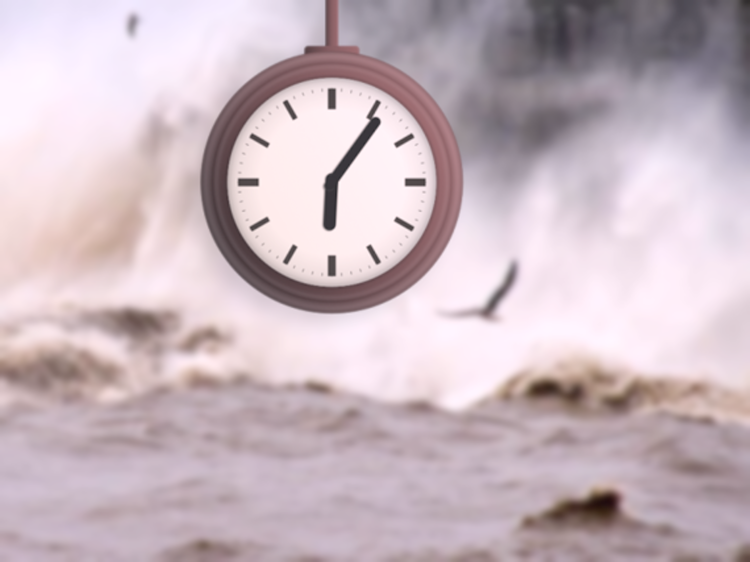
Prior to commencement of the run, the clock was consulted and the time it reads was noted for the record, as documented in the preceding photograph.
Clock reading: 6:06
